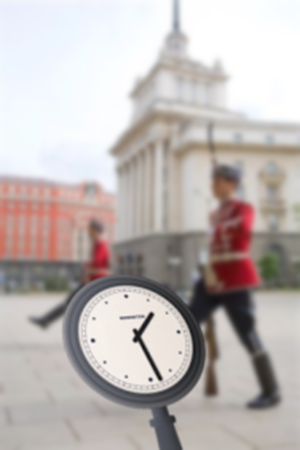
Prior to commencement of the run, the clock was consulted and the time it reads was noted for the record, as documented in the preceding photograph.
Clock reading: 1:28
